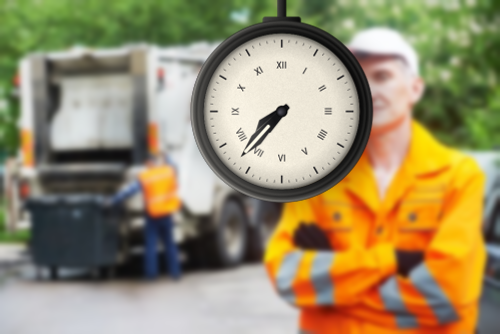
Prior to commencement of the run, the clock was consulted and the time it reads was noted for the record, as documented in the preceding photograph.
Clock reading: 7:37
